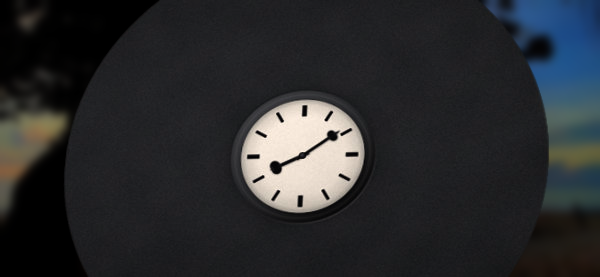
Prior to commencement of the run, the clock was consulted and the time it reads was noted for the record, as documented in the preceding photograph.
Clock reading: 8:09
